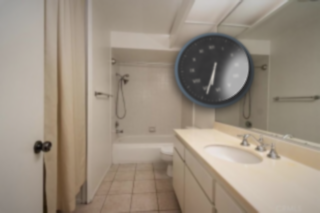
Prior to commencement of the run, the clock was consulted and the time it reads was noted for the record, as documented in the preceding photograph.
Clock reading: 6:34
